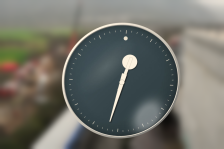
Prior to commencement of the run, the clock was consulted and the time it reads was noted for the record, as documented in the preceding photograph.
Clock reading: 12:32
